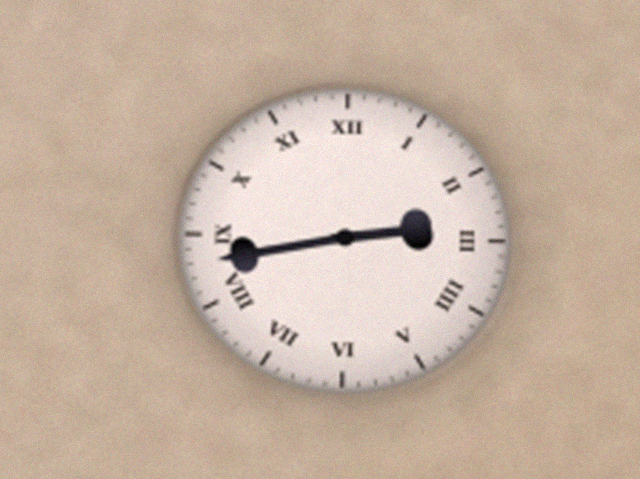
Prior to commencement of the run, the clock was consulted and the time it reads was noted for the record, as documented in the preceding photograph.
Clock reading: 2:43
